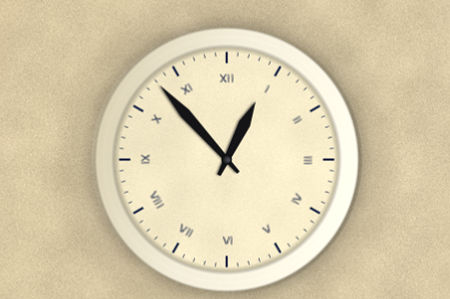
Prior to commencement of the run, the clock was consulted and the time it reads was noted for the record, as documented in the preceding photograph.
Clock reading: 12:53
